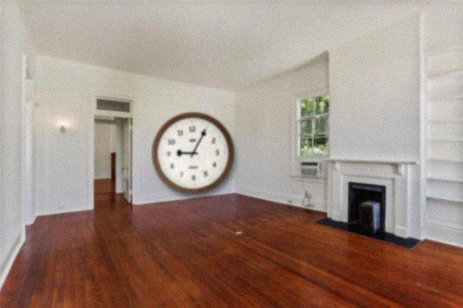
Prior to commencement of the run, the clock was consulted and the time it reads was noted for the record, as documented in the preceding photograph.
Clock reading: 9:05
